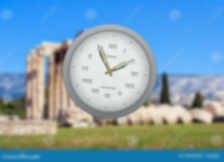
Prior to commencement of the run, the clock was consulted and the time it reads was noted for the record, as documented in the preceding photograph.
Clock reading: 1:55
